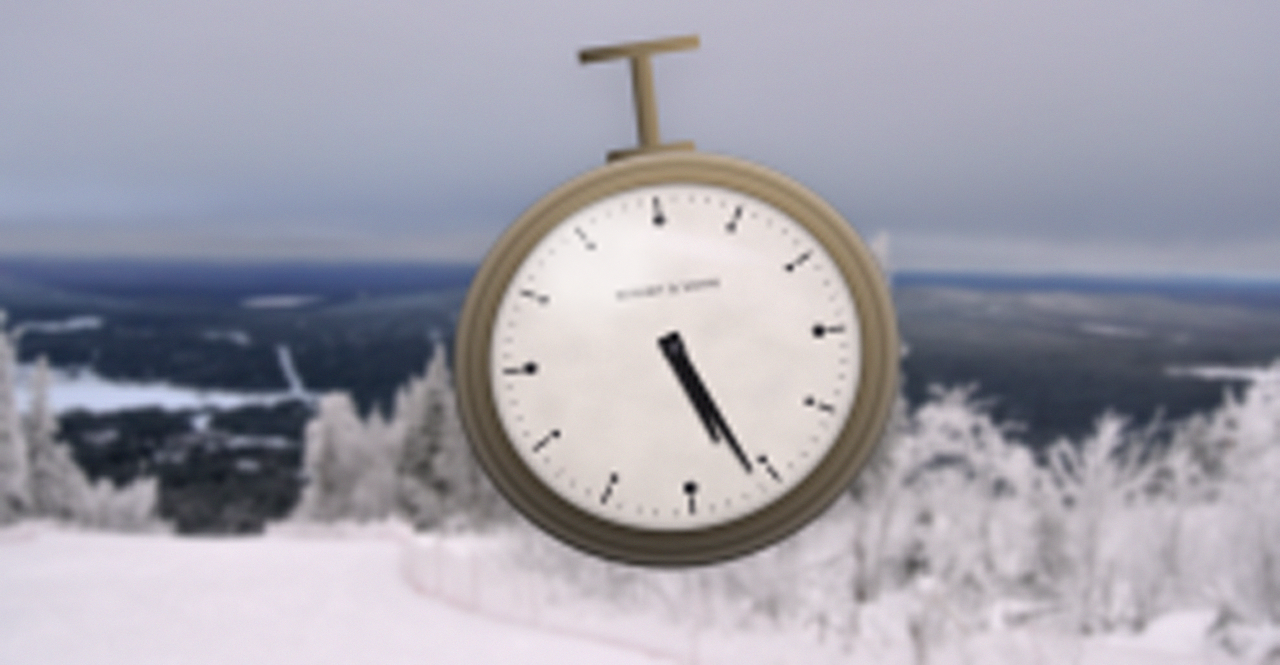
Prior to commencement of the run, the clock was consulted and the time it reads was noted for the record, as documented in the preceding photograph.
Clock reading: 5:26
